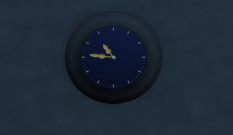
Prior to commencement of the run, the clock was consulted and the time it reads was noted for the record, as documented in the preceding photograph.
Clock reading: 10:46
